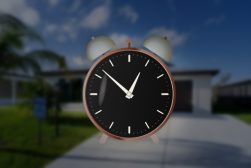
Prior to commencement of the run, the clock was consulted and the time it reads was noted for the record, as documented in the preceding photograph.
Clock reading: 12:52
